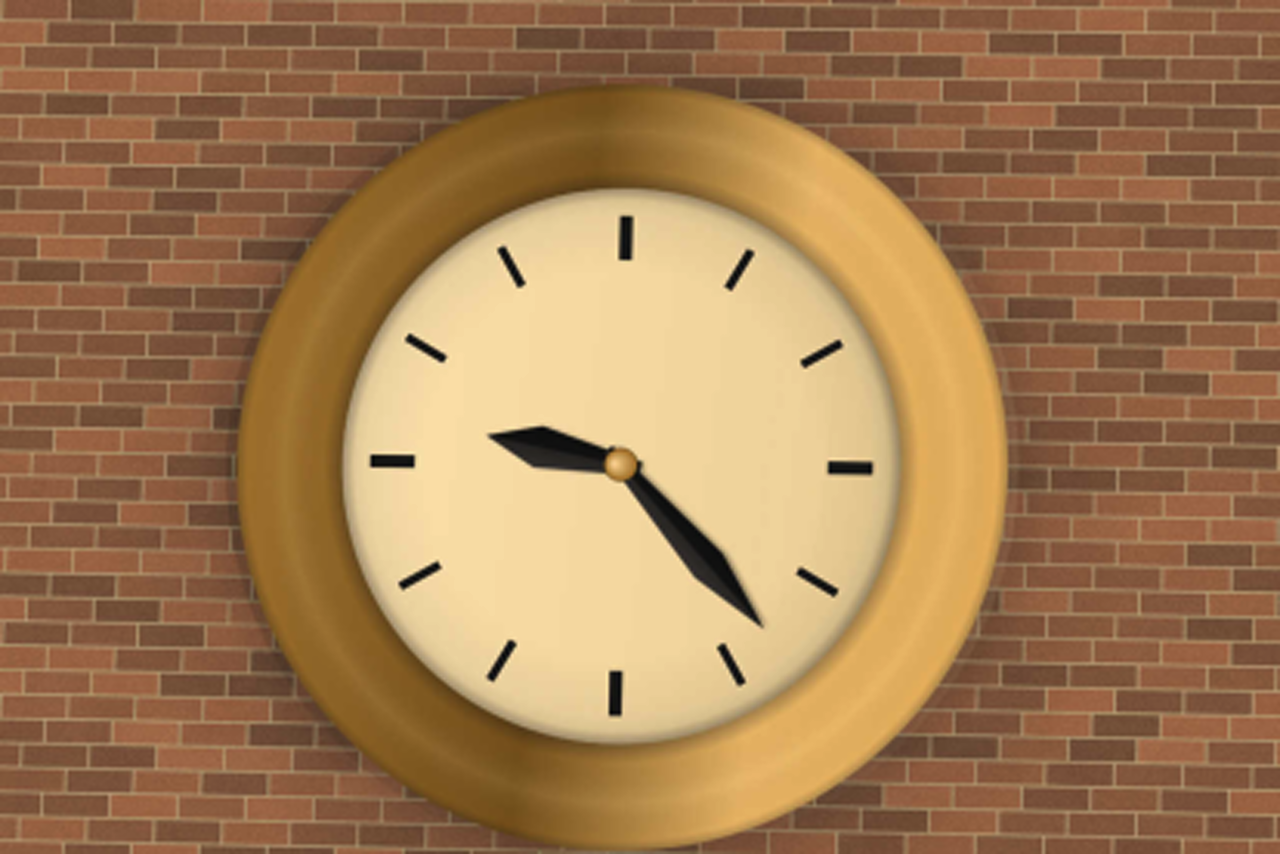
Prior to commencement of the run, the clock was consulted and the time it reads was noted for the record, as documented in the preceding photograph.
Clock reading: 9:23
